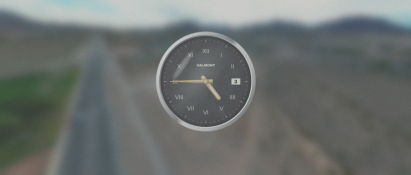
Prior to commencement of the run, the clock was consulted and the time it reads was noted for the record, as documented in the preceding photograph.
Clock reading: 4:45
